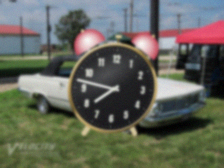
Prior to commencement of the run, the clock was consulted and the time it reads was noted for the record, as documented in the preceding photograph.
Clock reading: 7:47
